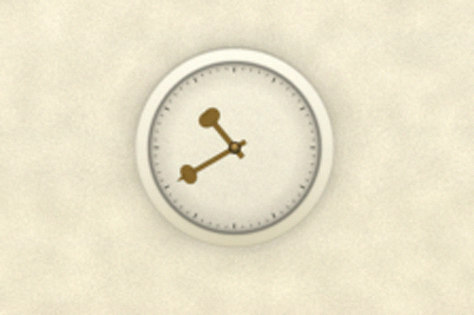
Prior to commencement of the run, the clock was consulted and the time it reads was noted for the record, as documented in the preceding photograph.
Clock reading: 10:40
